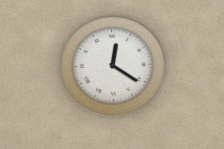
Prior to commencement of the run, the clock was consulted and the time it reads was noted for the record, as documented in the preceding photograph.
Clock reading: 12:21
